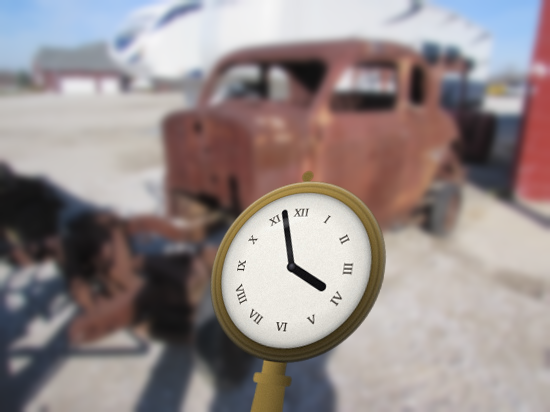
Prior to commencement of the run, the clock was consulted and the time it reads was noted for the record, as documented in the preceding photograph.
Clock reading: 3:57
